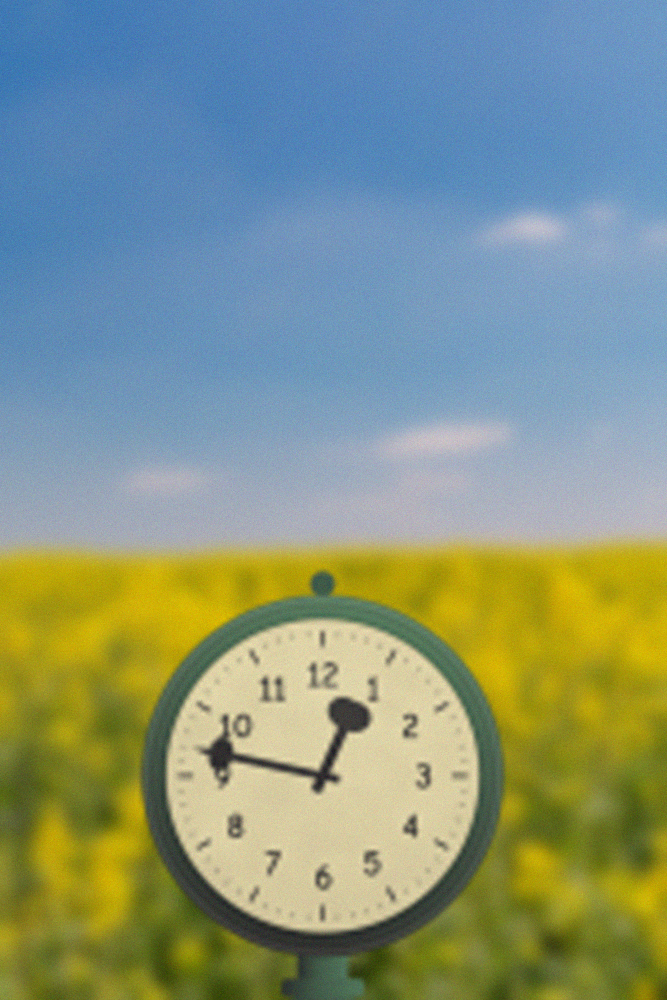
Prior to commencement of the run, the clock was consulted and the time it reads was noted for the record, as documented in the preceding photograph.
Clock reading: 12:47
